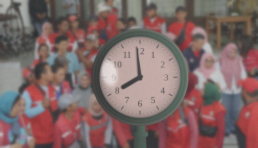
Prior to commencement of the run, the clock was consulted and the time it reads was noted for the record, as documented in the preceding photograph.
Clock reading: 7:59
